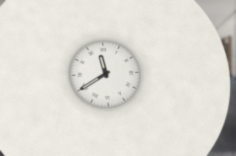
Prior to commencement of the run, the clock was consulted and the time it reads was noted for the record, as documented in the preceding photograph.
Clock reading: 11:40
